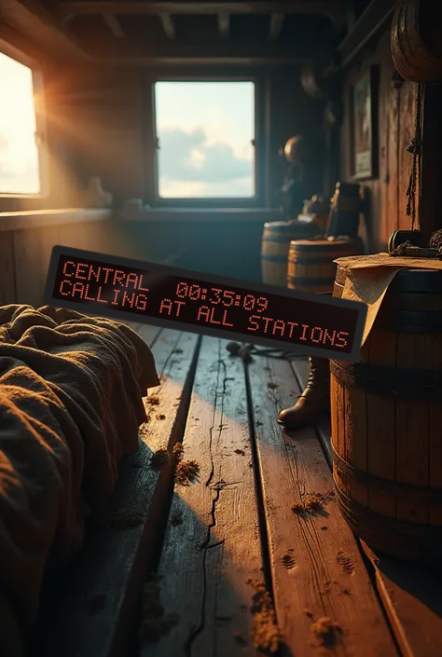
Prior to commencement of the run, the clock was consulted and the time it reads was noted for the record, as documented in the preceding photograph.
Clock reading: 0:35:09
